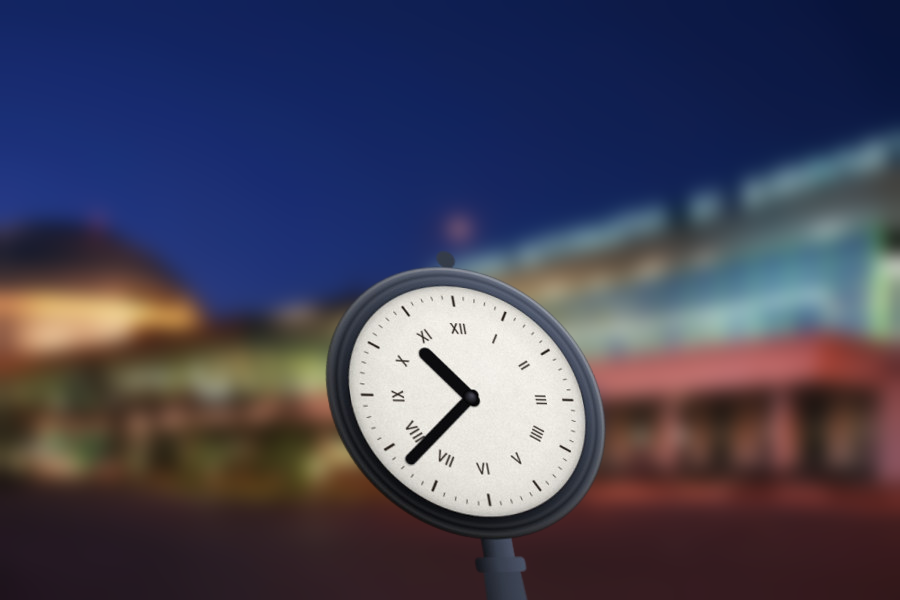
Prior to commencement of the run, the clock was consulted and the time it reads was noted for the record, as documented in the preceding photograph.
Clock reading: 10:38
